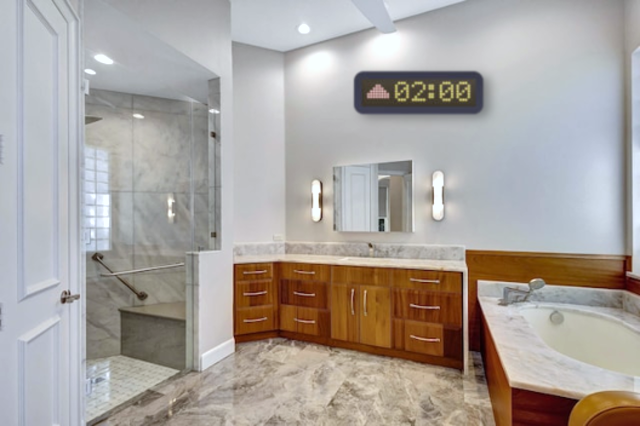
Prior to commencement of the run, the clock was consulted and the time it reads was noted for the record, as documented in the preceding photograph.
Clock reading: 2:00
